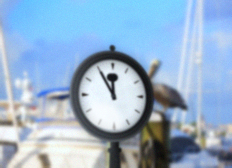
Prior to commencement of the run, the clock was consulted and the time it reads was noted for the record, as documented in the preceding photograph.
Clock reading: 11:55
